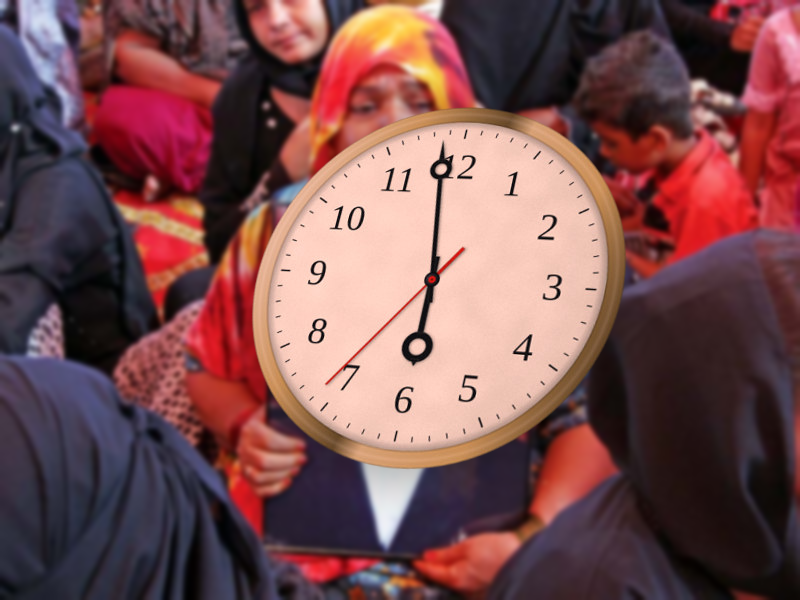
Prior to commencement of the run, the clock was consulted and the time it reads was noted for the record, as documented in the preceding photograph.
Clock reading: 5:58:36
